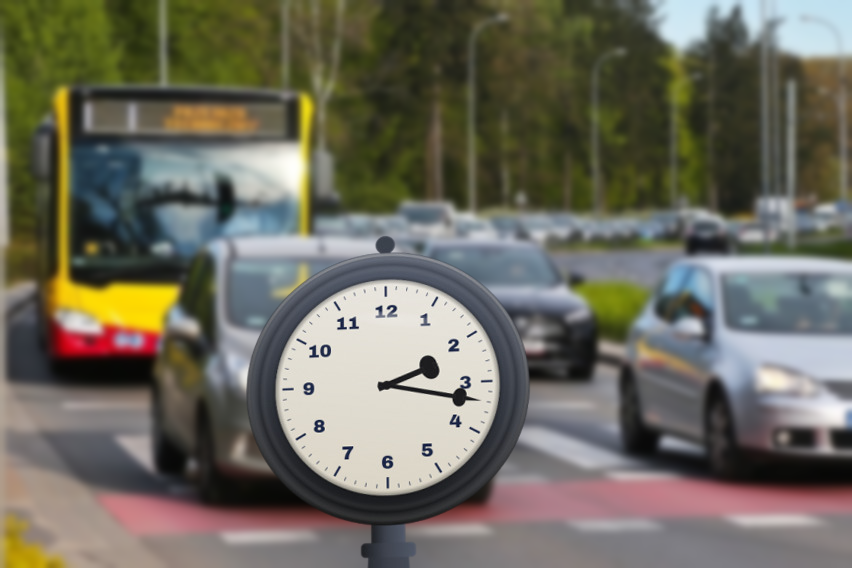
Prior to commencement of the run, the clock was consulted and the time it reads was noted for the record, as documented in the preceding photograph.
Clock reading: 2:17
